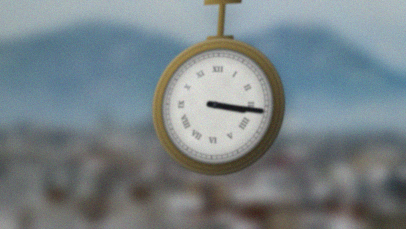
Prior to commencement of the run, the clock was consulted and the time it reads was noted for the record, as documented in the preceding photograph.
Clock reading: 3:16
